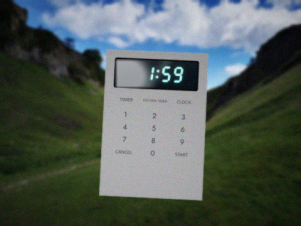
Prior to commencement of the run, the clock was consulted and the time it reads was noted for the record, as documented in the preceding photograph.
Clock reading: 1:59
